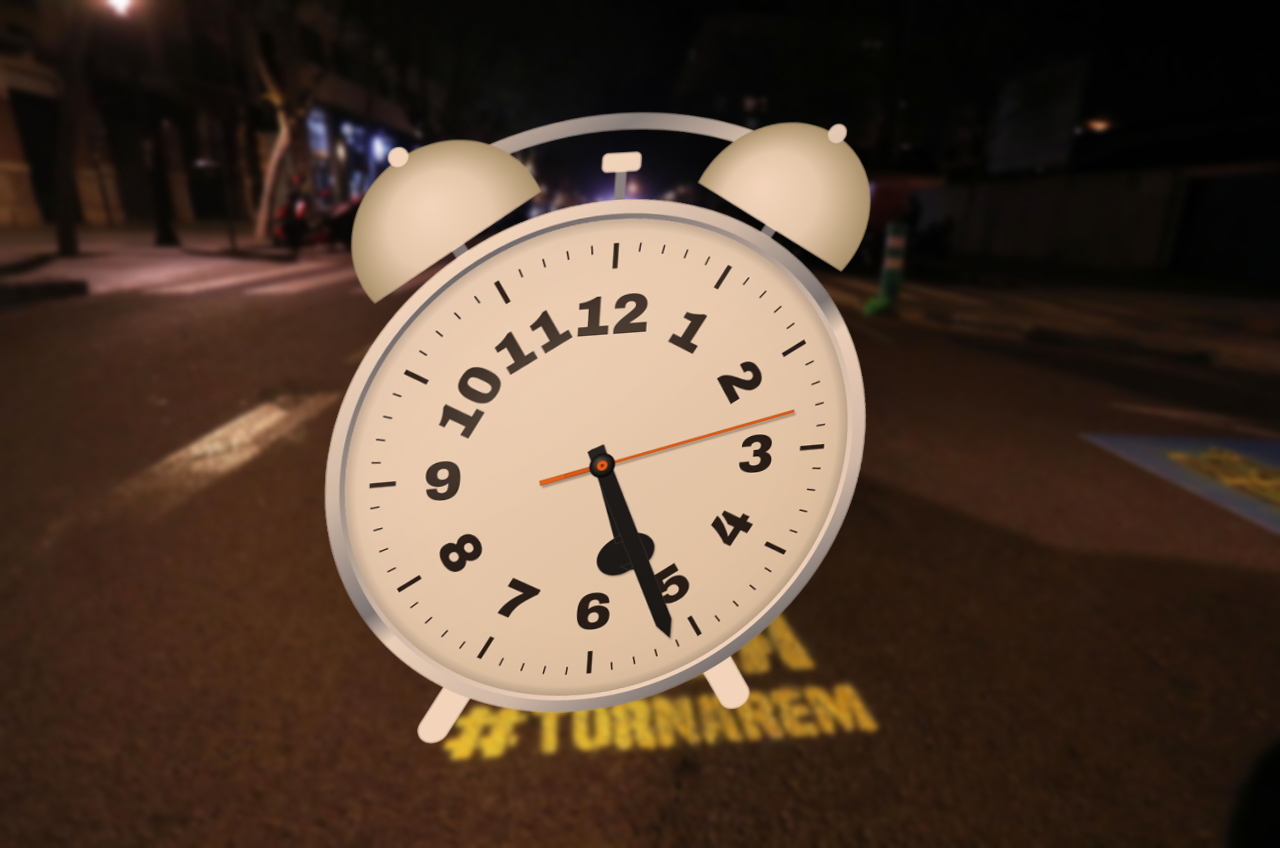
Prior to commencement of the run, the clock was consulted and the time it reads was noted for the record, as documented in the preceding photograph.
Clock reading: 5:26:13
